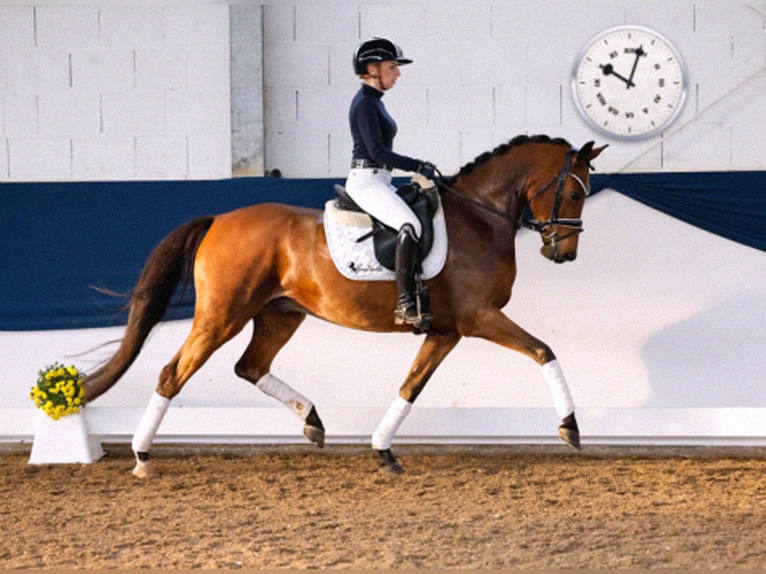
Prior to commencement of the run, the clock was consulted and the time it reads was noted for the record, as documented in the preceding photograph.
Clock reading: 10:03
